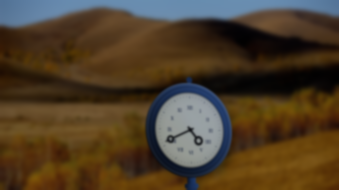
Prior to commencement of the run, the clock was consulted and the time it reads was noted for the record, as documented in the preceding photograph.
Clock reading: 4:41
